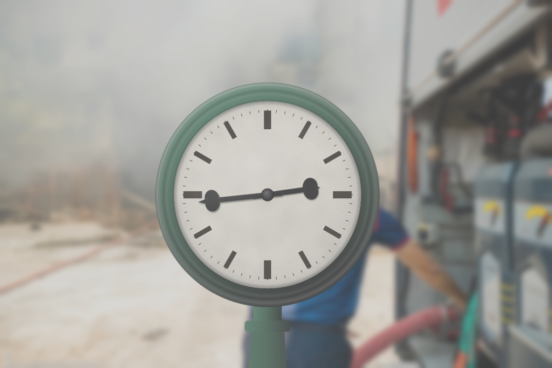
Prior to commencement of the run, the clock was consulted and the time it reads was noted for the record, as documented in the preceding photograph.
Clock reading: 2:44
